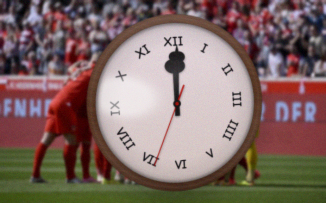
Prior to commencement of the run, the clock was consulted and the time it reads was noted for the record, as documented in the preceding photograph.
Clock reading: 12:00:34
